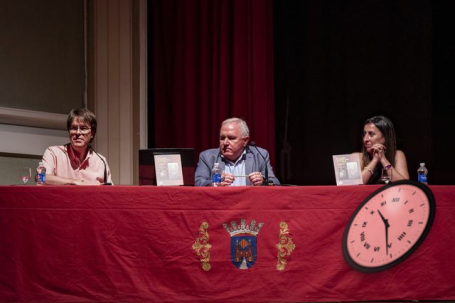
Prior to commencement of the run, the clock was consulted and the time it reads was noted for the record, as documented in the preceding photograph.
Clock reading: 10:26
